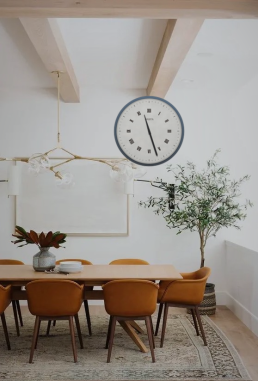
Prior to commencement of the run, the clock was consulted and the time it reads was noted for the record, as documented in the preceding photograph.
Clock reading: 11:27
